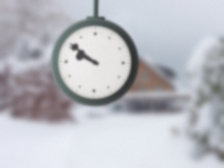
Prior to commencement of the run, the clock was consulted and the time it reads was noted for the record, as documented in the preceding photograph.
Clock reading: 9:51
